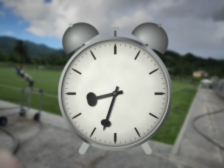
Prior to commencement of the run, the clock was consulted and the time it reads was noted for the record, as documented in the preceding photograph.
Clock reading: 8:33
